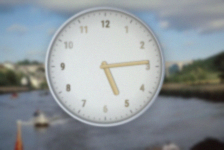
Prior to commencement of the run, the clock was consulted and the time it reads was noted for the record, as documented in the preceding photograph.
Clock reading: 5:14
